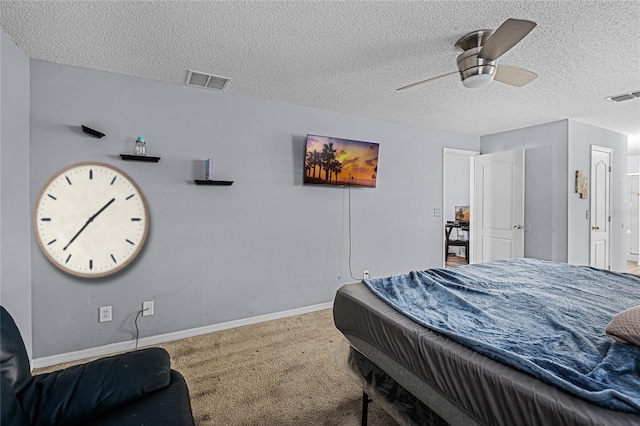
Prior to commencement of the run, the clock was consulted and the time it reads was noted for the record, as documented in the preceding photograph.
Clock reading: 1:37
